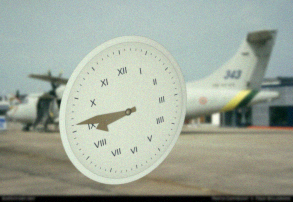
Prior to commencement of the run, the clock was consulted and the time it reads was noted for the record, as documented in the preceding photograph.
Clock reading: 8:46
